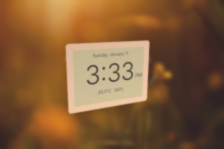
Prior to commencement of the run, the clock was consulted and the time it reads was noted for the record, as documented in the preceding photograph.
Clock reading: 3:33
